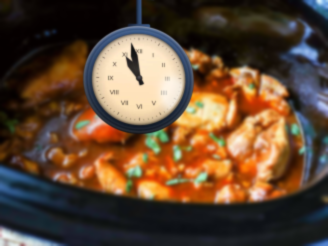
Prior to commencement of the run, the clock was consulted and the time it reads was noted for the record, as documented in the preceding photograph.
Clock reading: 10:58
